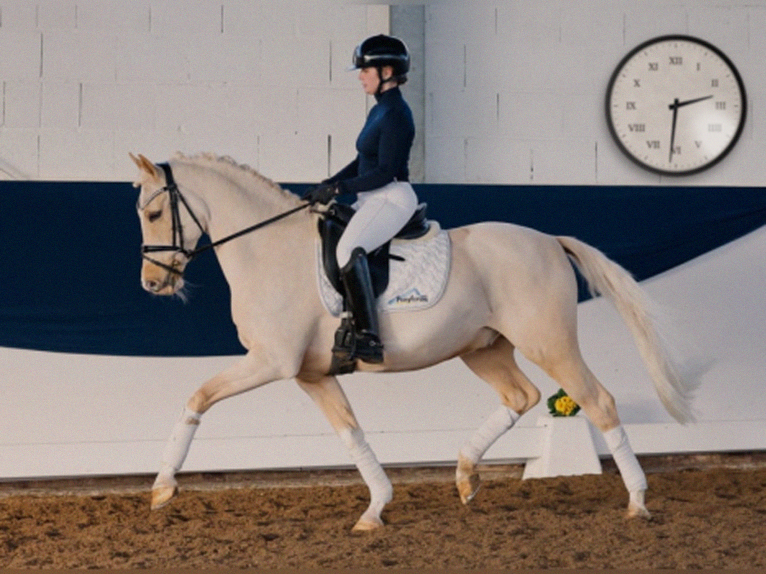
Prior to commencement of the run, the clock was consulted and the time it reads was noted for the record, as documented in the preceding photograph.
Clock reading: 2:31
